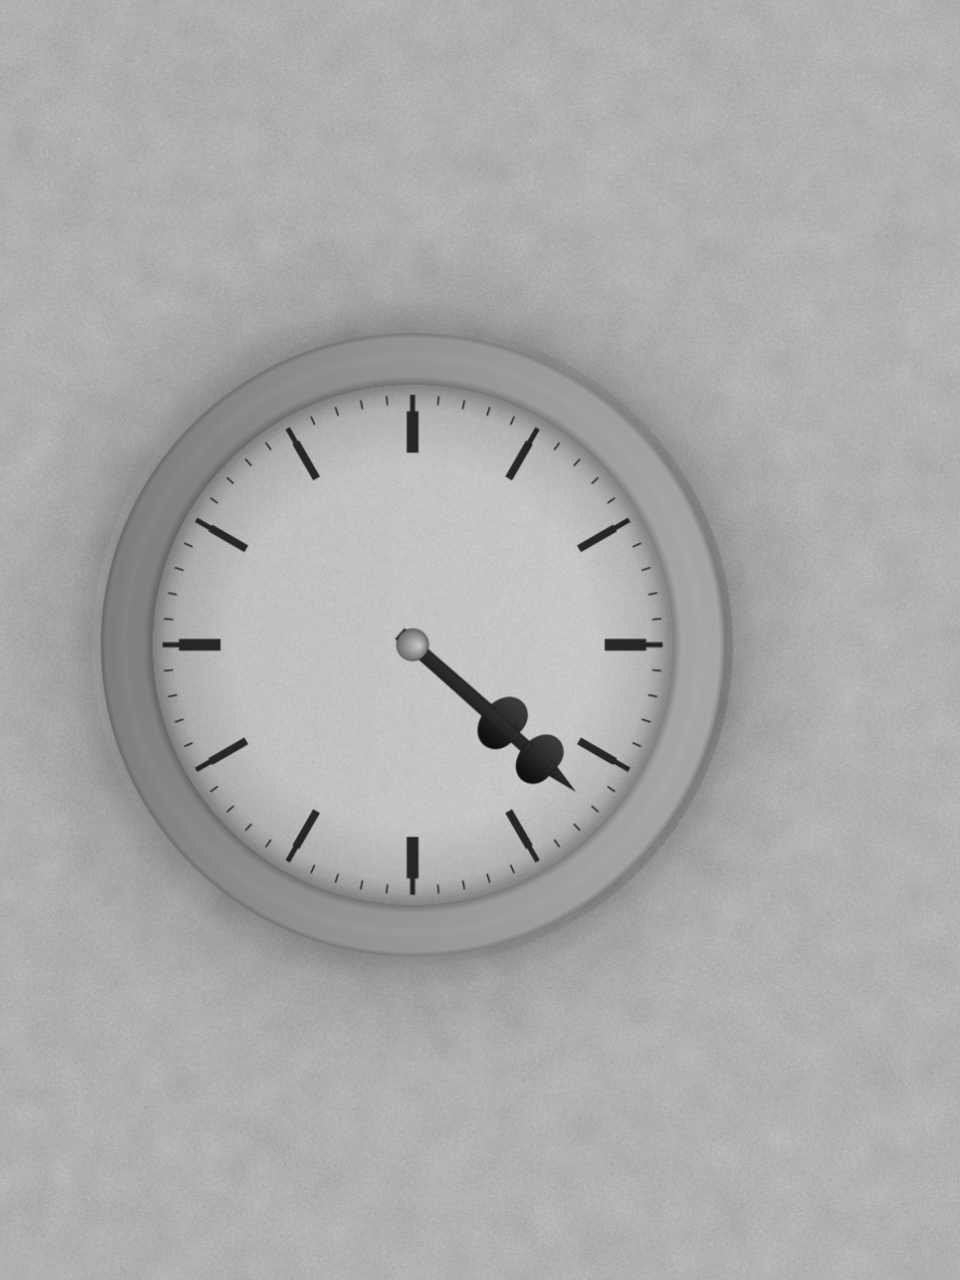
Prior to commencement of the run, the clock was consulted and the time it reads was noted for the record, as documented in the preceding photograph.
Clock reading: 4:22
